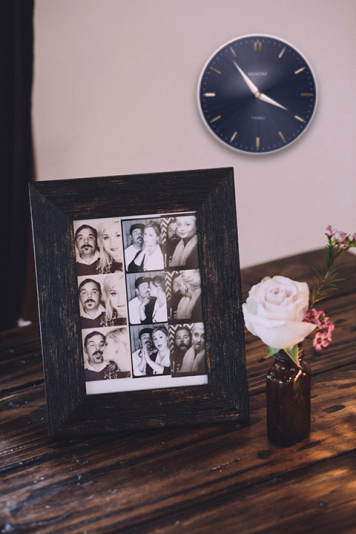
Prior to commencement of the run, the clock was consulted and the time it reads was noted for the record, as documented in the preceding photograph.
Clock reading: 3:54
